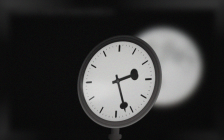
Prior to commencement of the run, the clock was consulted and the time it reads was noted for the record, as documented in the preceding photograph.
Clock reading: 2:27
